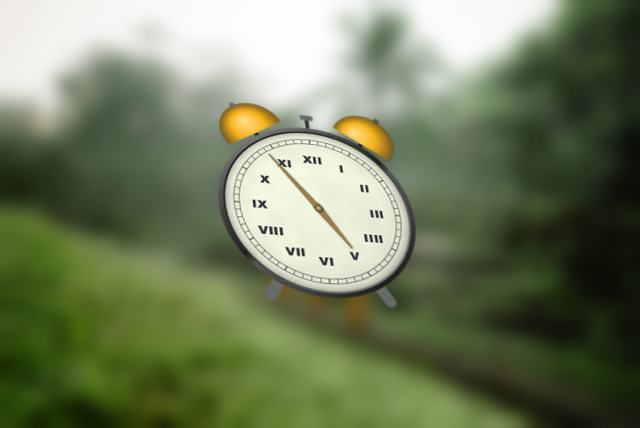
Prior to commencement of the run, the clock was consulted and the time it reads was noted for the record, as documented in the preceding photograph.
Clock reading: 4:54
